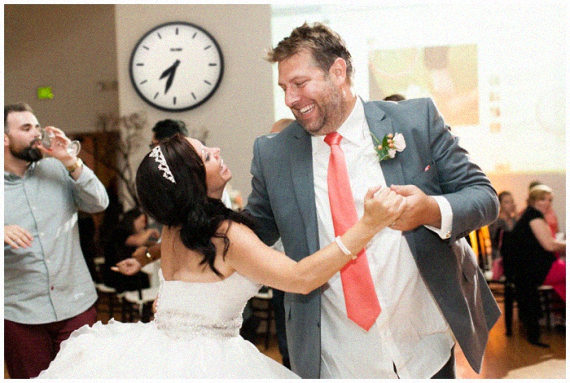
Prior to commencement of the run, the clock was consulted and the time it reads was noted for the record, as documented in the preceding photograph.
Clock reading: 7:33
